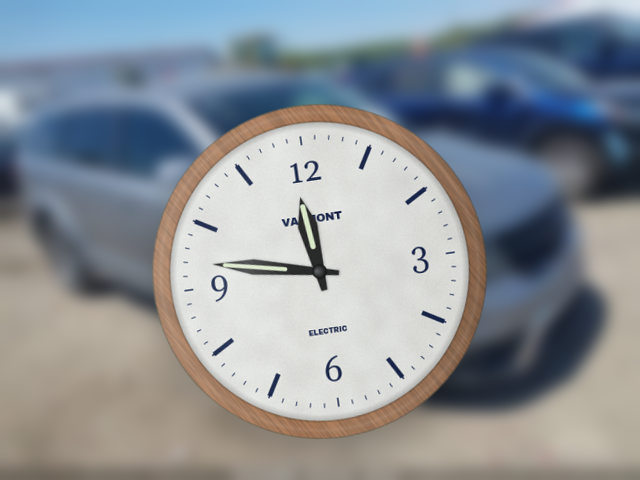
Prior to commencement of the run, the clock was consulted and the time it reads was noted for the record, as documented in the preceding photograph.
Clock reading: 11:47
